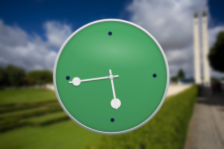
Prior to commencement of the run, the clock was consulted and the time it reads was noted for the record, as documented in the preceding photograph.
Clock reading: 5:44
